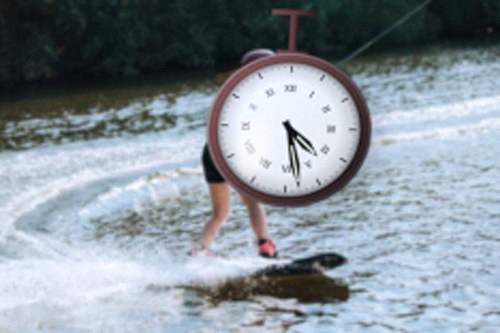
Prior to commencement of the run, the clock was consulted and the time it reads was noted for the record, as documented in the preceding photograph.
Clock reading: 4:28
